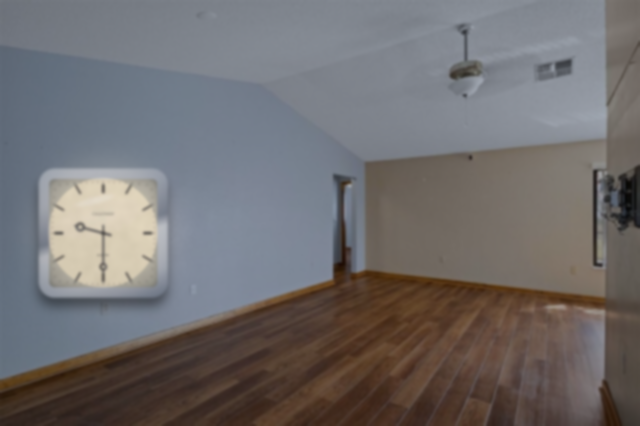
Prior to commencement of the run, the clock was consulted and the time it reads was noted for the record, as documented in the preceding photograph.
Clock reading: 9:30
